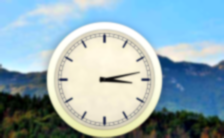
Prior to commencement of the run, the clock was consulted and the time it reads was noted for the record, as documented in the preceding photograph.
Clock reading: 3:13
